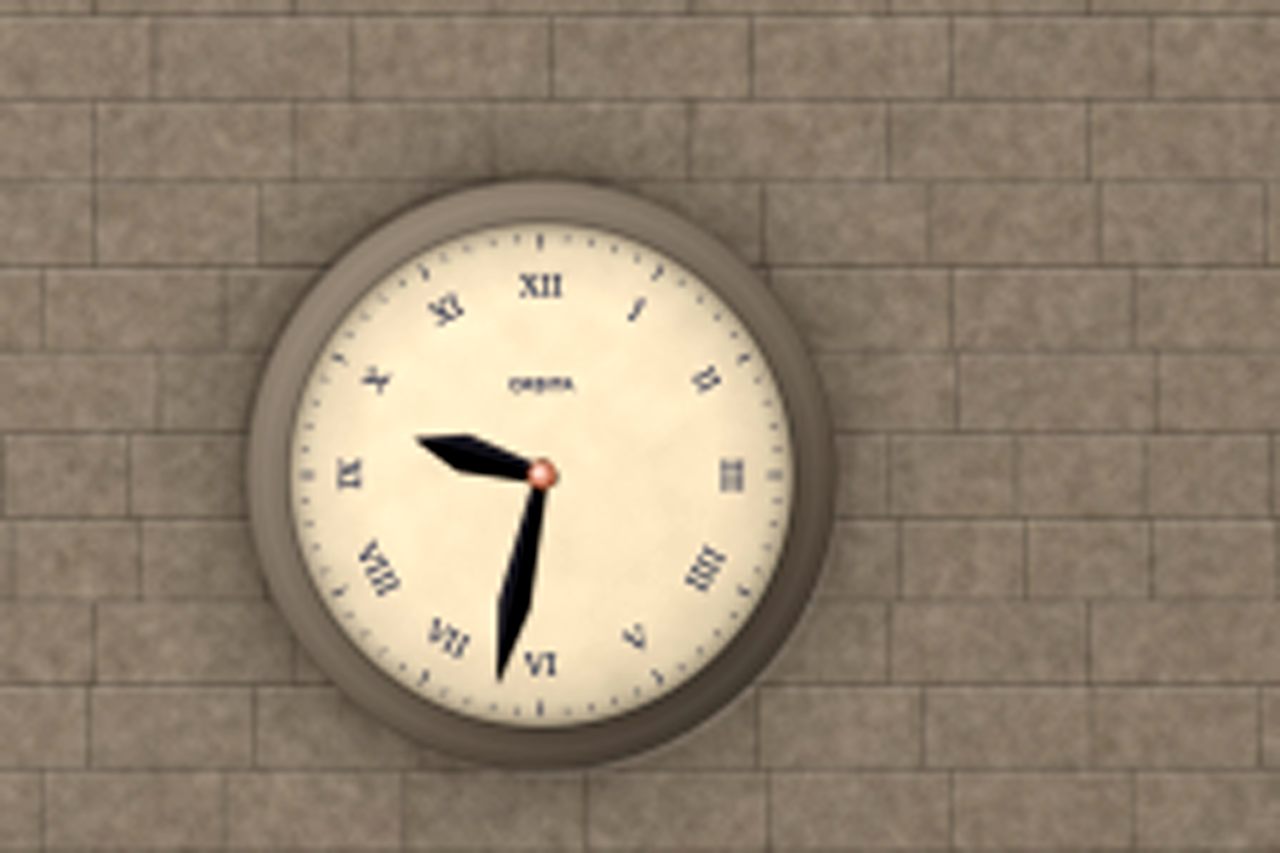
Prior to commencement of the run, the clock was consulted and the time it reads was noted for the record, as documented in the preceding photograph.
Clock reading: 9:32
